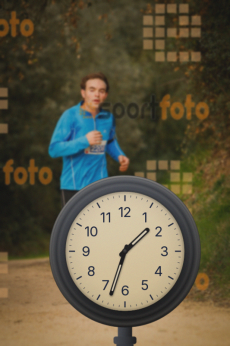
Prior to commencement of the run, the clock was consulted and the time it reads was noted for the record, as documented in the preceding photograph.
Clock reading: 1:33
